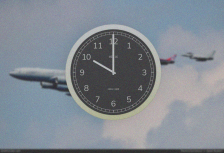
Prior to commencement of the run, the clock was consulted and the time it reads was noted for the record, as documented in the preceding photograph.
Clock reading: 10:00
